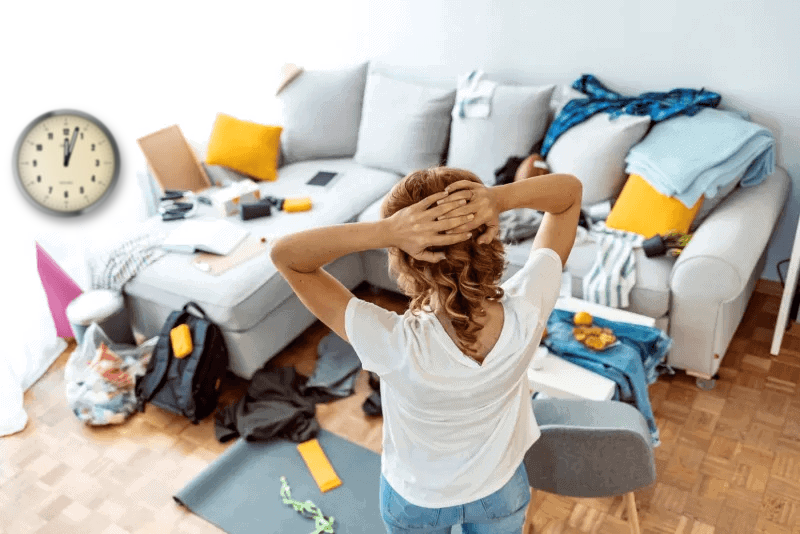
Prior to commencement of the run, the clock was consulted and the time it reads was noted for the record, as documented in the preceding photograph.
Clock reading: 12:03
